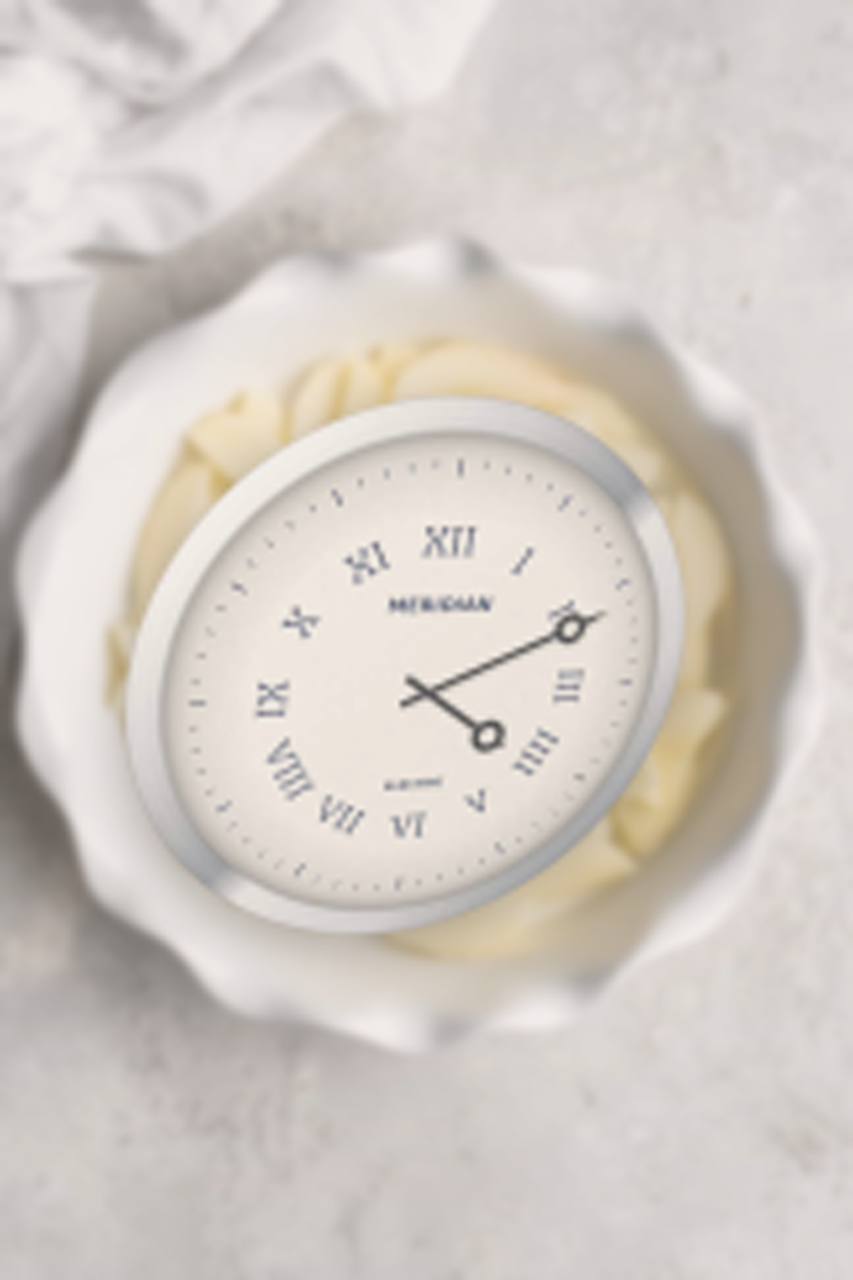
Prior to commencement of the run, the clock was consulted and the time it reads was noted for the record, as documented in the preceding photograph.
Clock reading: 4:11
